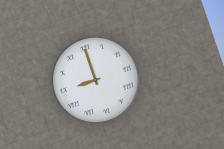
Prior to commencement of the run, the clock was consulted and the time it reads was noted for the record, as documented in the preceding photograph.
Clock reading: 9:00
